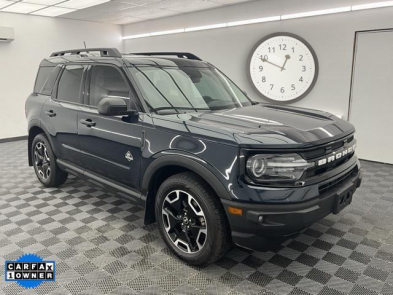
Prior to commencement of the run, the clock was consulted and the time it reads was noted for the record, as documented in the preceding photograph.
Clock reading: 12:49
